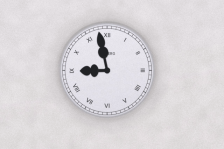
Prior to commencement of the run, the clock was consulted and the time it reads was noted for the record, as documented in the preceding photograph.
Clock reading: 8:58
